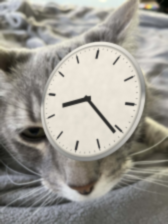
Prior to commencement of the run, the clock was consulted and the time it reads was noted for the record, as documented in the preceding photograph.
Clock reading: 8:21
